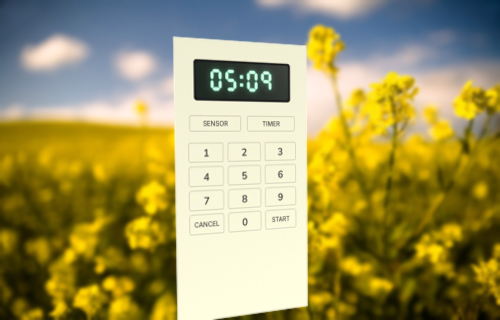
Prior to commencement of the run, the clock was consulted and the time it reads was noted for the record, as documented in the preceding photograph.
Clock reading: 5:09
